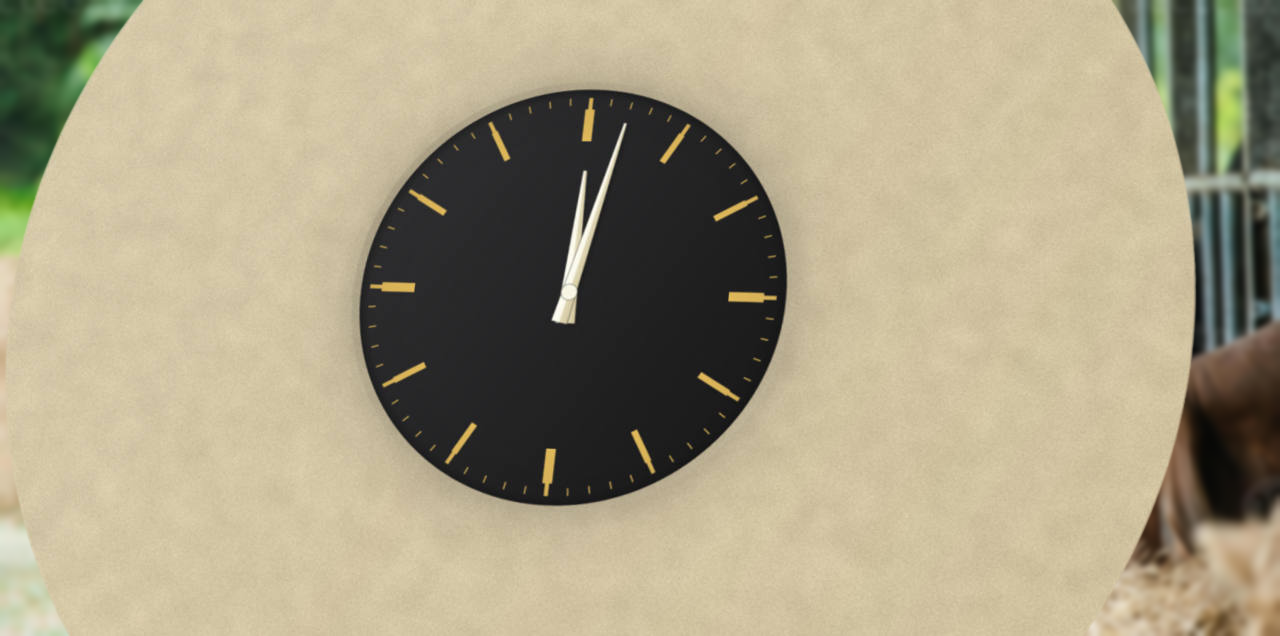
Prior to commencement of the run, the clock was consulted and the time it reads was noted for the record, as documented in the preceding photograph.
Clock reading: 12:02
